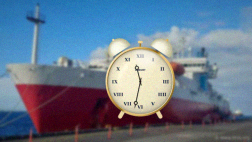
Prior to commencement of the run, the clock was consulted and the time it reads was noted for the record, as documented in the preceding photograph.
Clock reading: 11:32
